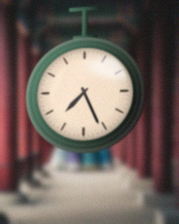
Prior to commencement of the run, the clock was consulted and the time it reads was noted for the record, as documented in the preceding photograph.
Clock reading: 7:26
